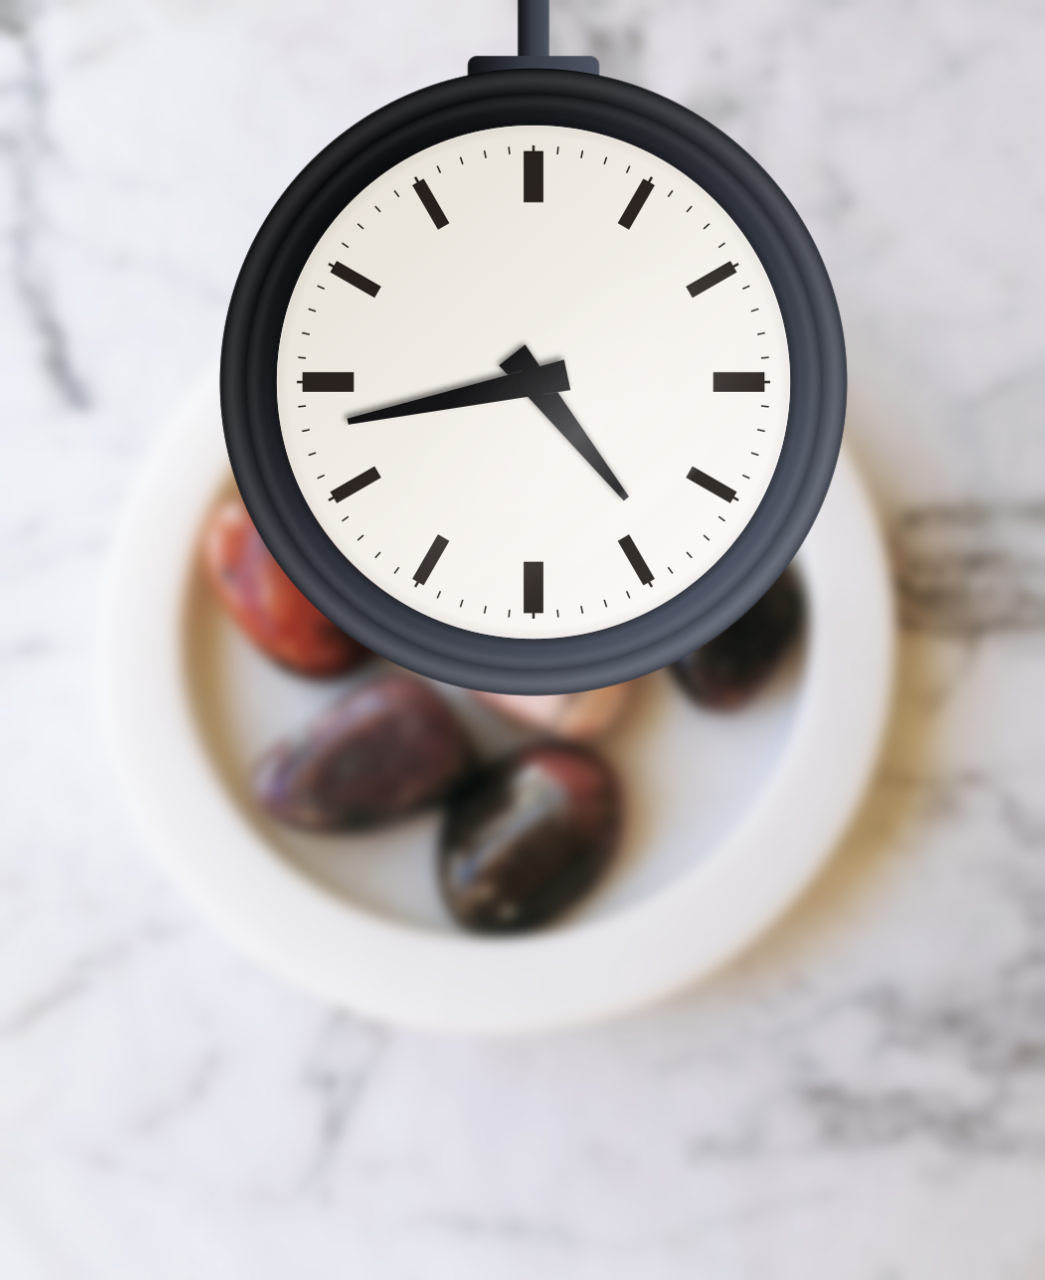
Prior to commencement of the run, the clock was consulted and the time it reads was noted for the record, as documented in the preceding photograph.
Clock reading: 4:43
